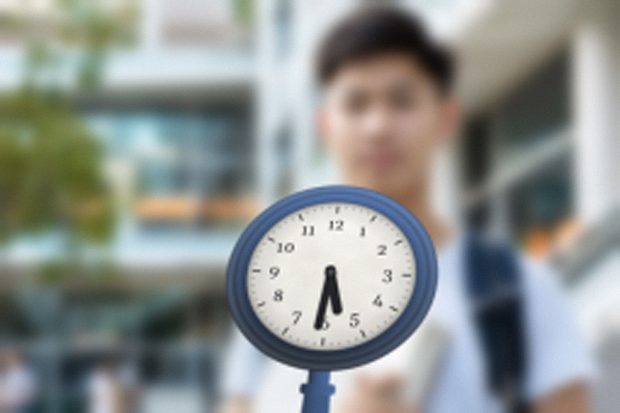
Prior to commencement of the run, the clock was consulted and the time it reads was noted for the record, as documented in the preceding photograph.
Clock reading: 5:31
